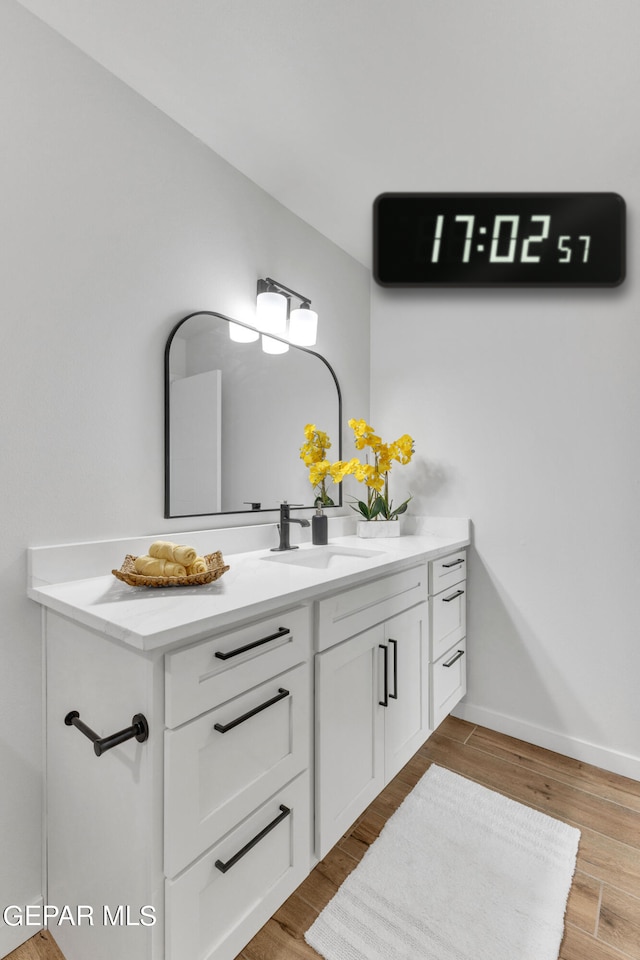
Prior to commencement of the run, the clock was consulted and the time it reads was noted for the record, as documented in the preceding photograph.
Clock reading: 17:02:57
